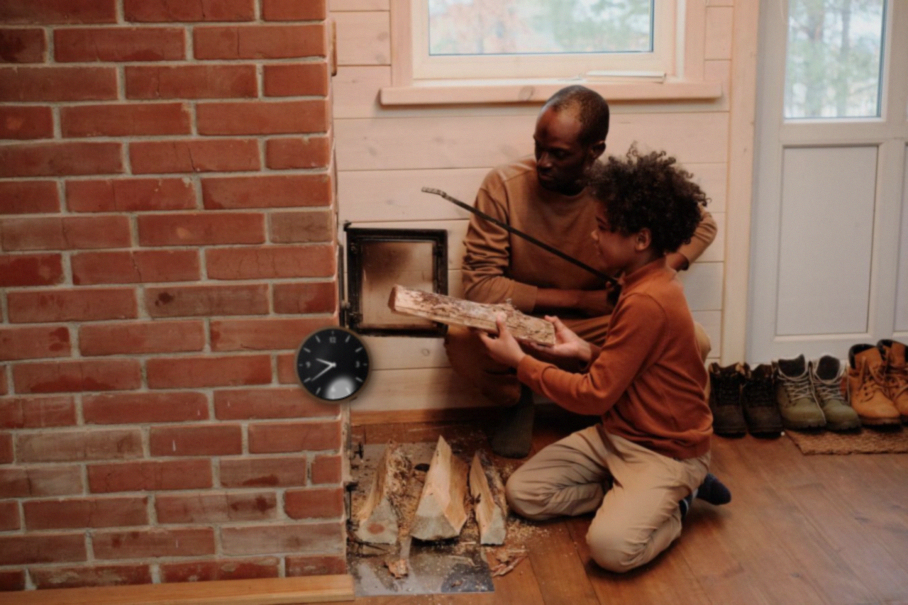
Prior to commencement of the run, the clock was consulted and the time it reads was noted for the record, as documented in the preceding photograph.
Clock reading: 9:39
